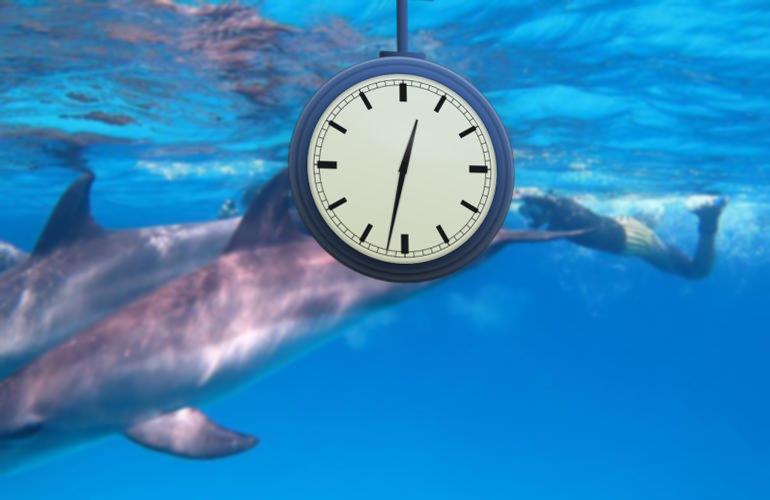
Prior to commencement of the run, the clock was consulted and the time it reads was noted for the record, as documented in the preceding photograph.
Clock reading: 12:32
